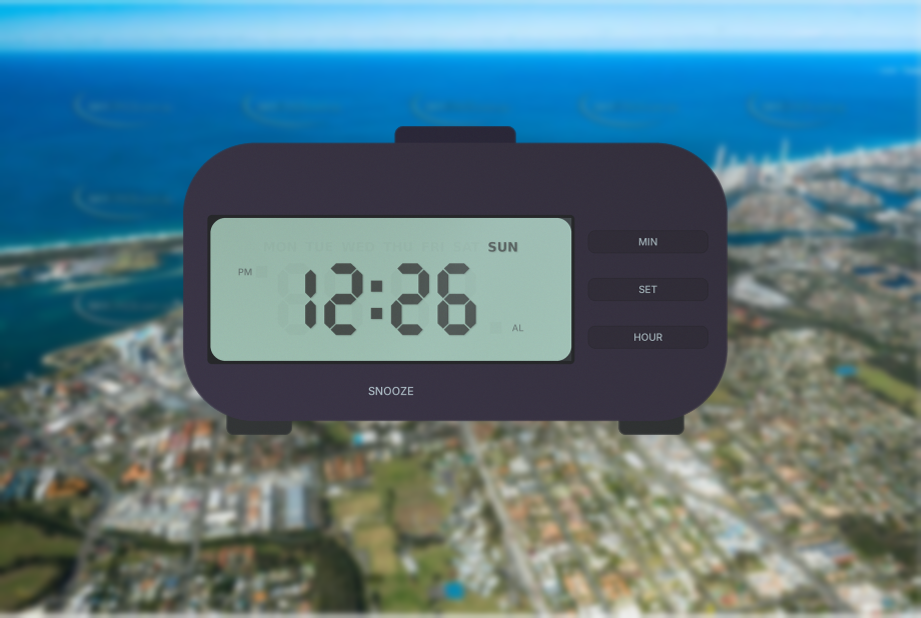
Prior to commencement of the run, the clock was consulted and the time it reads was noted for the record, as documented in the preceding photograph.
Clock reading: 12:26
